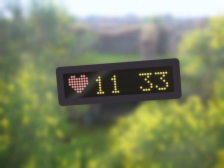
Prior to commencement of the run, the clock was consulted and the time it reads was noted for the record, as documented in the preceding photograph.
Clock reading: 11:33
